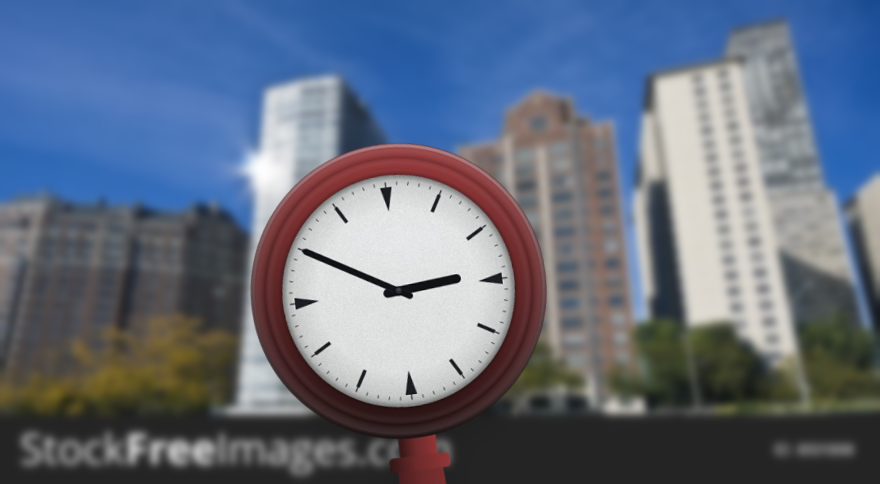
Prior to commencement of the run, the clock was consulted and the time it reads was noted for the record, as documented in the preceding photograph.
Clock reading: 2:50
